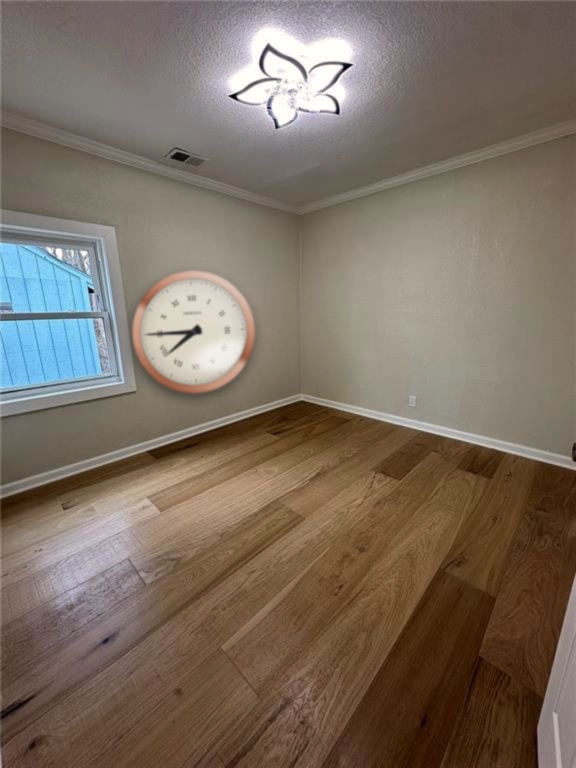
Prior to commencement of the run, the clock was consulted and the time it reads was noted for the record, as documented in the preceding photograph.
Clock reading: 7:45
